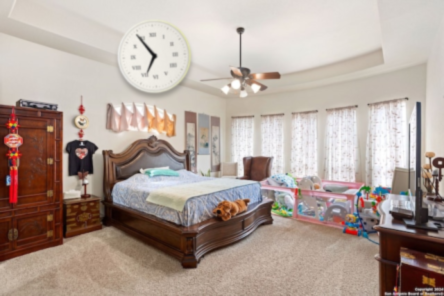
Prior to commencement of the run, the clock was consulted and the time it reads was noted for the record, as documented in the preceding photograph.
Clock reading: 6:54
